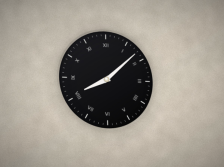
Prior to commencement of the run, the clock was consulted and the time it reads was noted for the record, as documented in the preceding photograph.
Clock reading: 8:08
